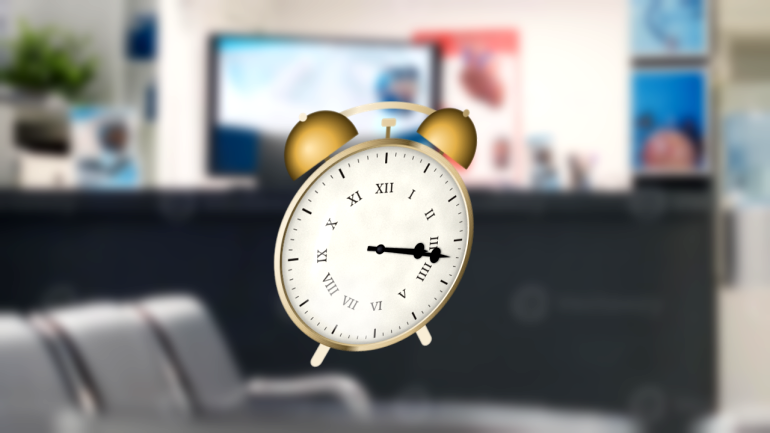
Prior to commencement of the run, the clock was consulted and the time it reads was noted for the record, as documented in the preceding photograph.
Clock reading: 3:17
